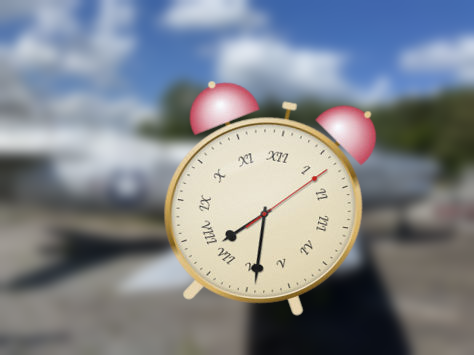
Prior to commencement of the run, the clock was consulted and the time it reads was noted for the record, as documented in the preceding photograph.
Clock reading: 7:29:07
